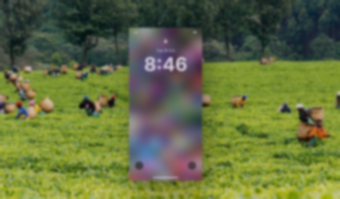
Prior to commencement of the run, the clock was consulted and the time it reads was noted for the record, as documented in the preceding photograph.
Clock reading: 8:46
